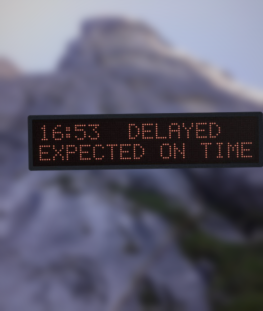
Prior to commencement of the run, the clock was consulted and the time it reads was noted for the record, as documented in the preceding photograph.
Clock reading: 16:53
